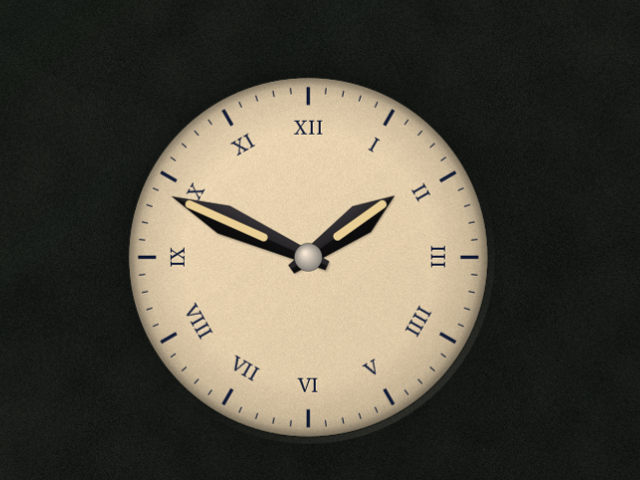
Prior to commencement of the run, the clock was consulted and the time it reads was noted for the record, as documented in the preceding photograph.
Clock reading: 1:49
